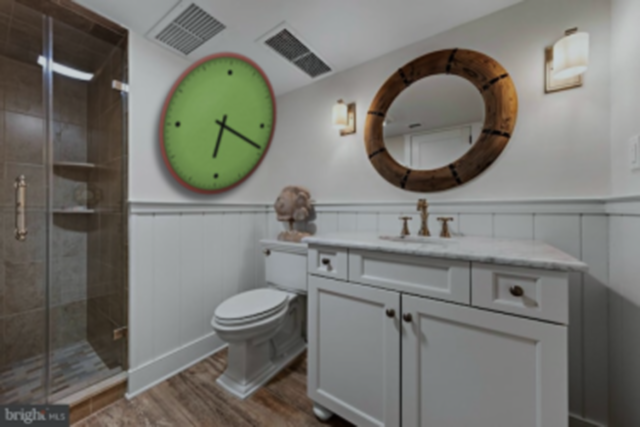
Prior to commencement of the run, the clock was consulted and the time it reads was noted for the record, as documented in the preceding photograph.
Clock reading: 6:19
